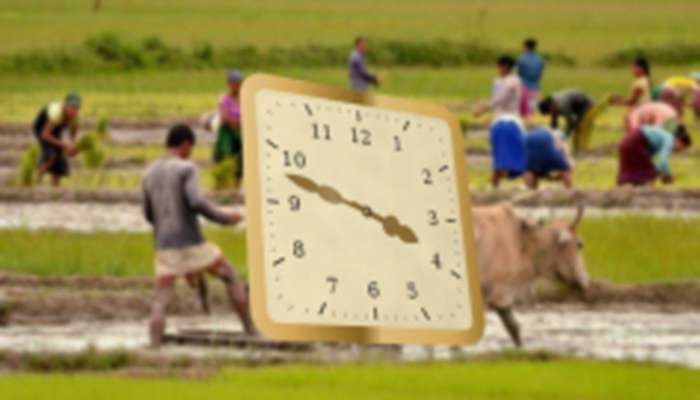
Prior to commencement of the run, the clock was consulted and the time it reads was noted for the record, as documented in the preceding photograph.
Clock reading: 3:48
